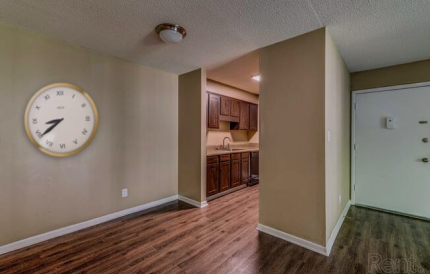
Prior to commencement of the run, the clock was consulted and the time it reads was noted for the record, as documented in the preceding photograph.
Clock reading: 8:39
